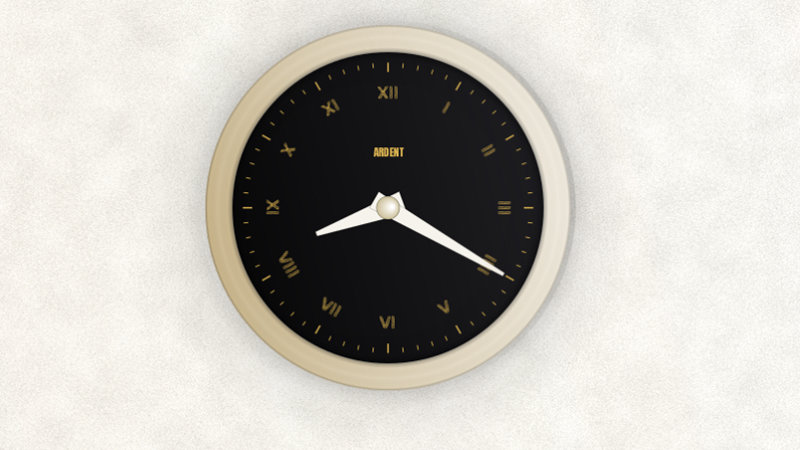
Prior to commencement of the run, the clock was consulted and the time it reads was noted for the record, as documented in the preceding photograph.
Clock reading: 8:20
